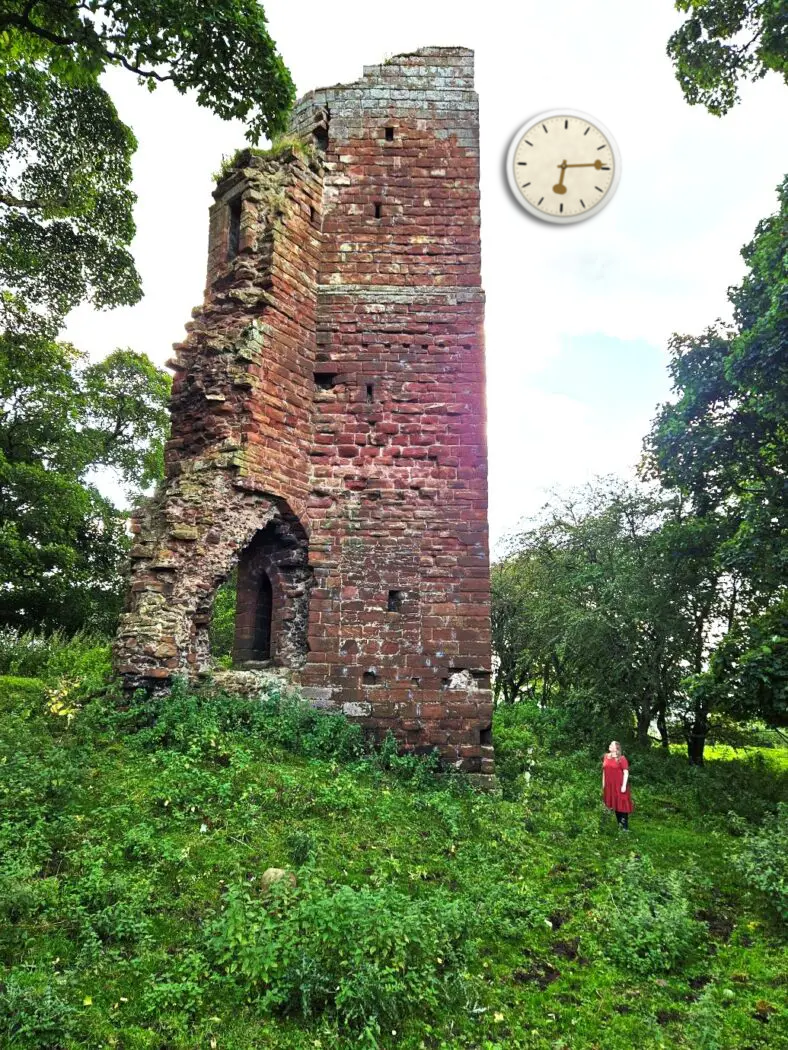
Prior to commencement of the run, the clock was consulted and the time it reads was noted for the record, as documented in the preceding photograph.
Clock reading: 6:14
